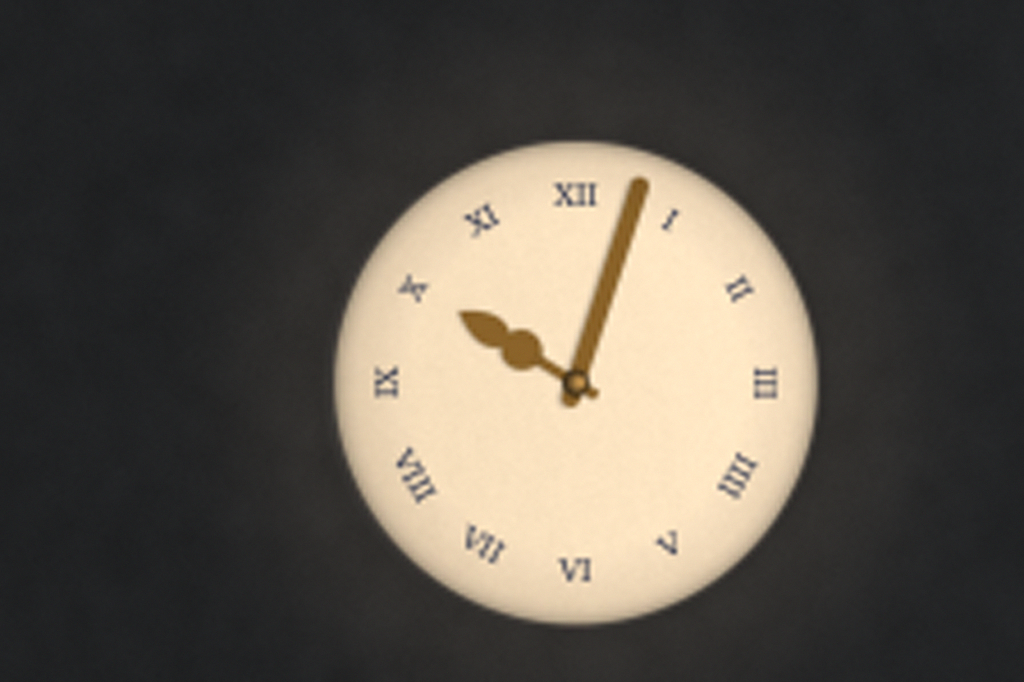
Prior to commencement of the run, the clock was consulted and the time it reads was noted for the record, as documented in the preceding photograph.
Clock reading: 10:03
